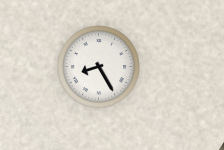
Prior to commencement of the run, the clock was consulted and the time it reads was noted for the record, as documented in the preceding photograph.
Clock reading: 8:25
